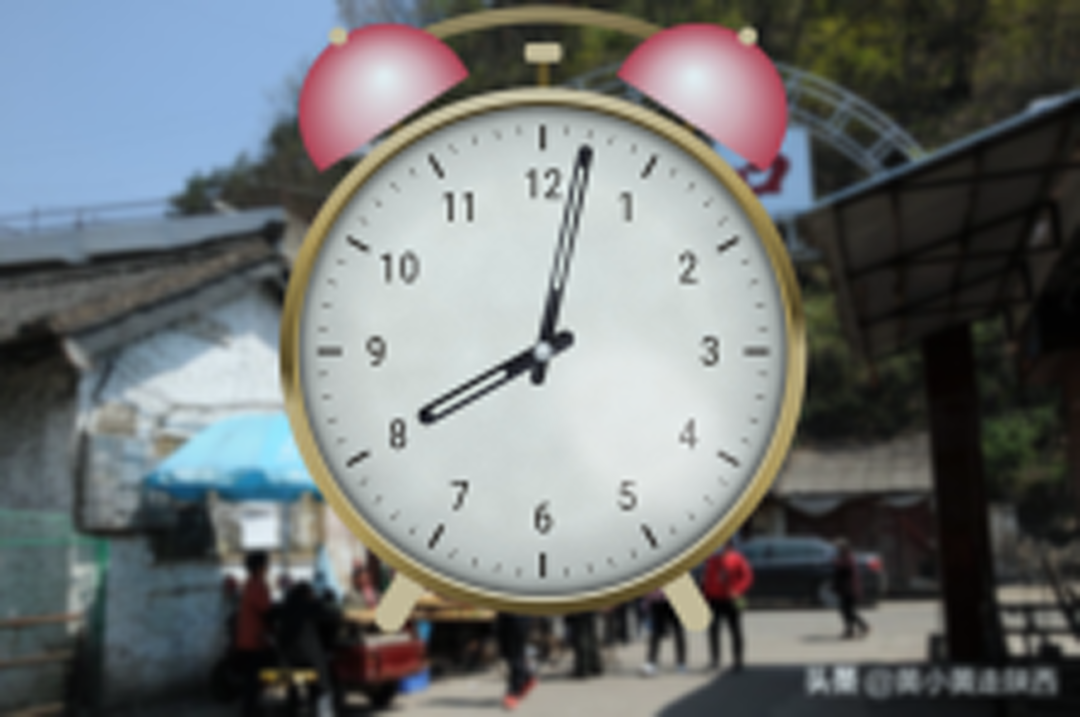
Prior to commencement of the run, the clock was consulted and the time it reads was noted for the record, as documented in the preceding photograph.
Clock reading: 8:02
